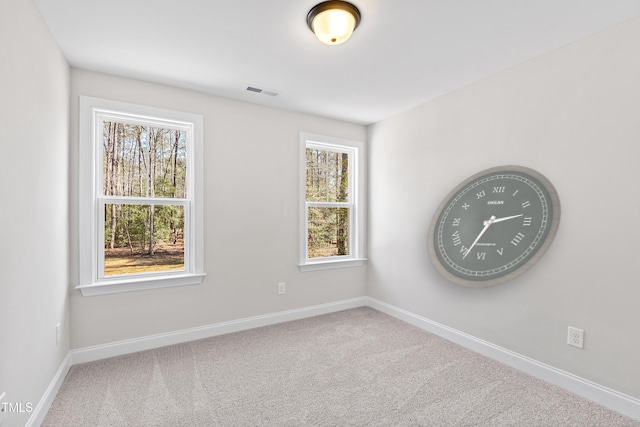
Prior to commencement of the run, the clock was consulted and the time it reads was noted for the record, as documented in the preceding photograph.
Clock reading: 2:34
